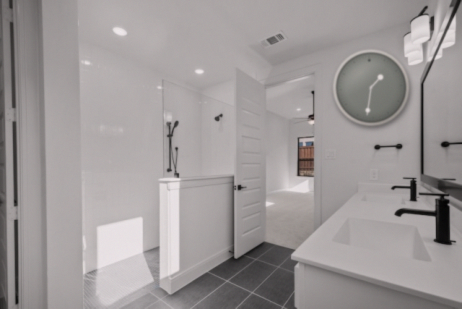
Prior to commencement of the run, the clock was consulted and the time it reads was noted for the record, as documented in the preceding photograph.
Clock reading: 1:32
